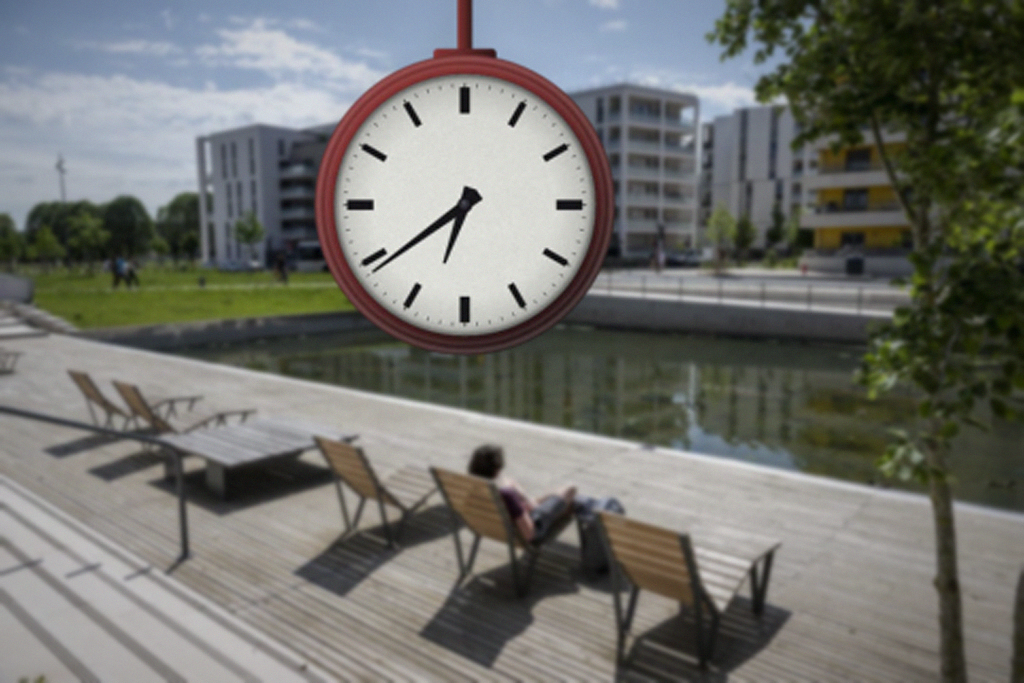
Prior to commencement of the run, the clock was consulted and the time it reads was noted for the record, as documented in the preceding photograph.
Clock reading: 6:39
